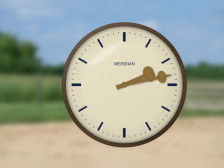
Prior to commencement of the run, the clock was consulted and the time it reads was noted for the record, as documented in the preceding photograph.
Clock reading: 2:13
